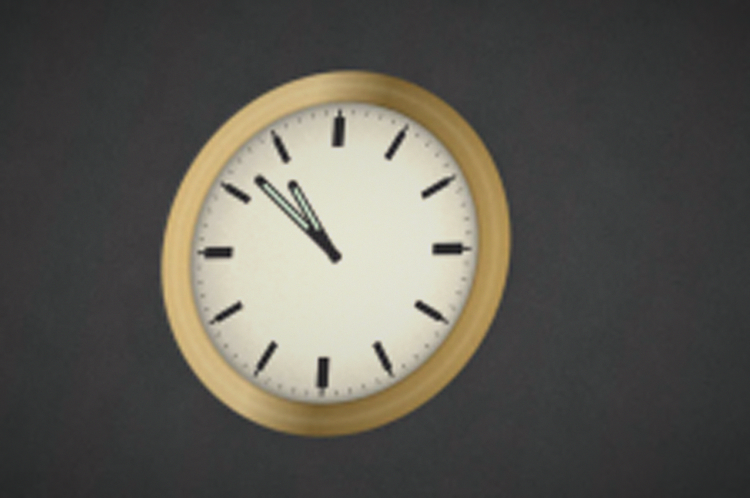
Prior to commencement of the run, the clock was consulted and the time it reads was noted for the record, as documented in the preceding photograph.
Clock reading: 10:52
